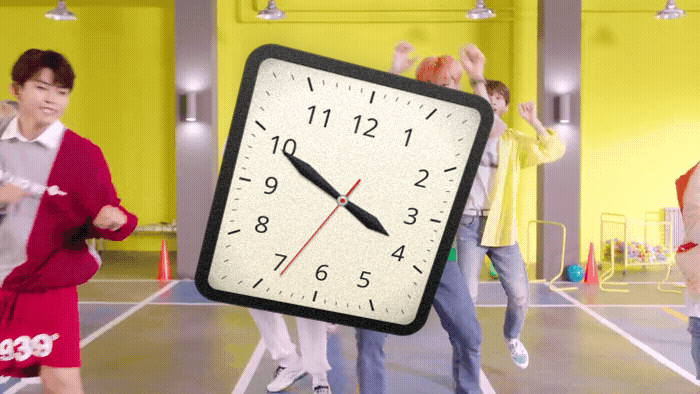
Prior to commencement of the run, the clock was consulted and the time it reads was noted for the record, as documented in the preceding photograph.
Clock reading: 3:49:34
